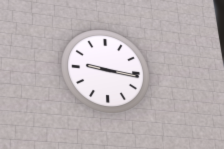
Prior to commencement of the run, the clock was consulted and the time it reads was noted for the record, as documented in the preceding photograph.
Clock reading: 9:16
